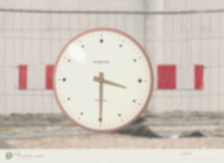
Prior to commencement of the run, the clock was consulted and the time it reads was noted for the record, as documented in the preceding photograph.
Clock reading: 3:30
